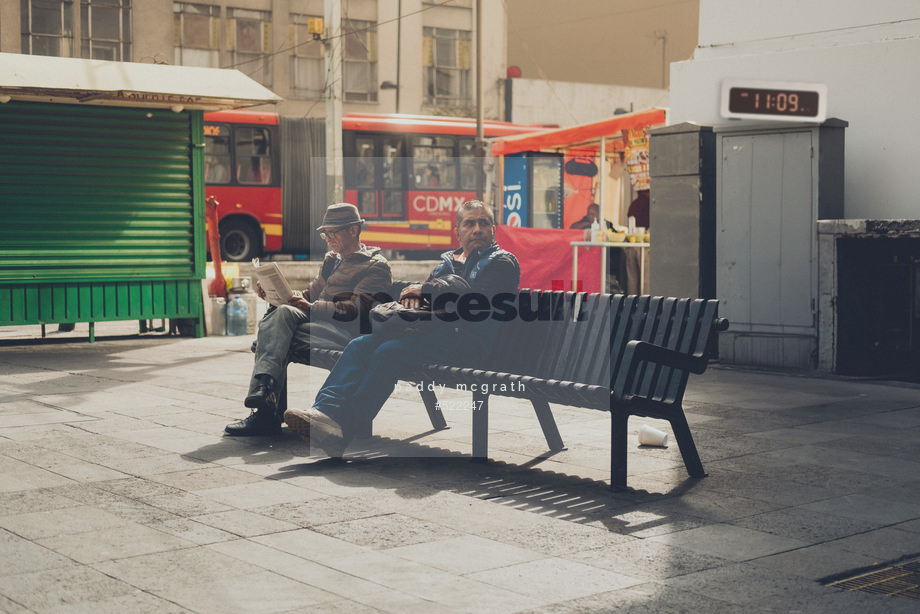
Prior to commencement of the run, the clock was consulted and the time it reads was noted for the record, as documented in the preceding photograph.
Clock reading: 11:09
